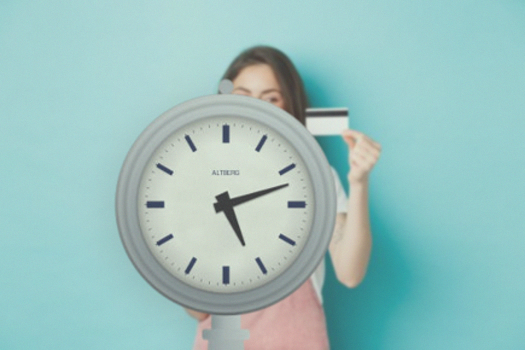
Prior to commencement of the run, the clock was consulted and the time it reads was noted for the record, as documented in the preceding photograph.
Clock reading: 5:12
